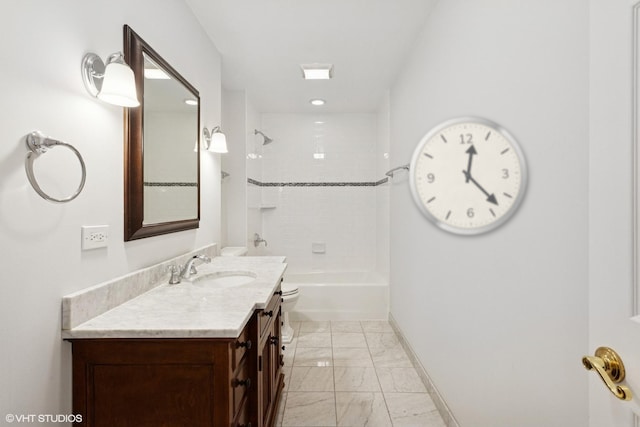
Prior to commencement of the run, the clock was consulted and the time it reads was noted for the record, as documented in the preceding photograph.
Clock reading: 12:23
